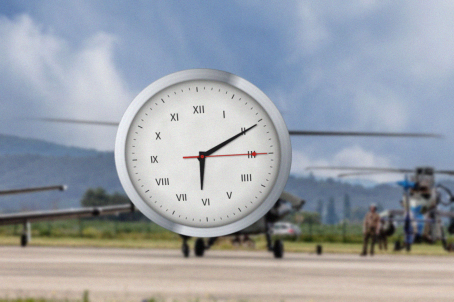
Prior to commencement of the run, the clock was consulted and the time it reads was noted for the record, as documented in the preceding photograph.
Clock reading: 6:10:15
